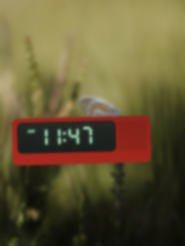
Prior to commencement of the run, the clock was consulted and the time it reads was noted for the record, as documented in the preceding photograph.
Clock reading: 11:47
